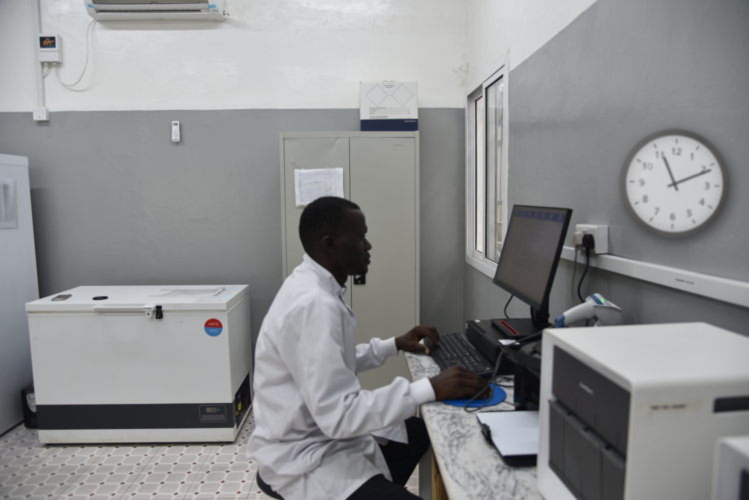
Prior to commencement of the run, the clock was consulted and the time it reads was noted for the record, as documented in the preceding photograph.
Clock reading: 11:11
